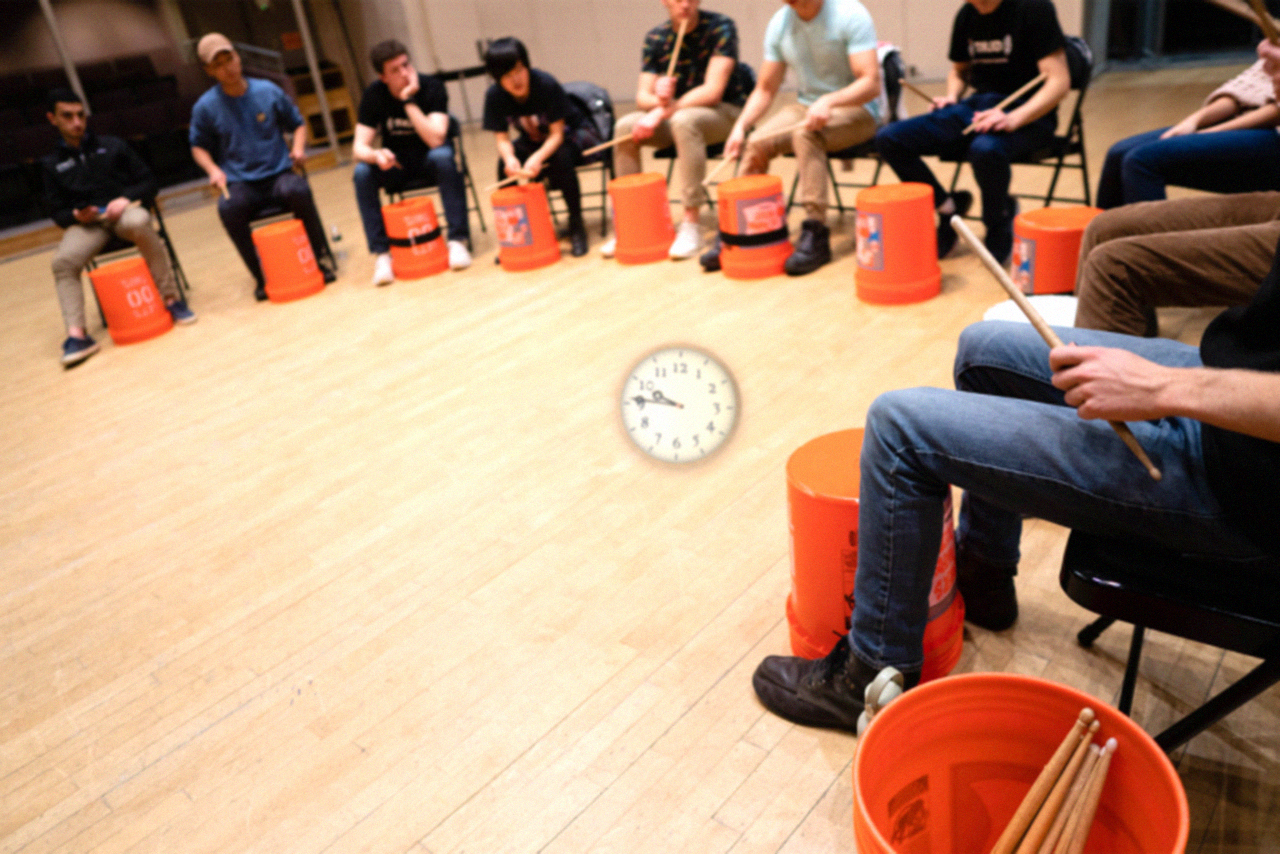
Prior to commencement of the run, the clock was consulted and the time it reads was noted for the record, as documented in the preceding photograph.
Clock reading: 9:46
